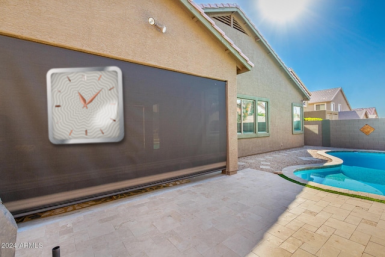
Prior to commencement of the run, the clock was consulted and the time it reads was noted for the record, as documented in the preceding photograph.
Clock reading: 11:08
